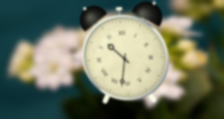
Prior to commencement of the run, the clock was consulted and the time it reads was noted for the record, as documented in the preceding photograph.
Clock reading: 10:32
